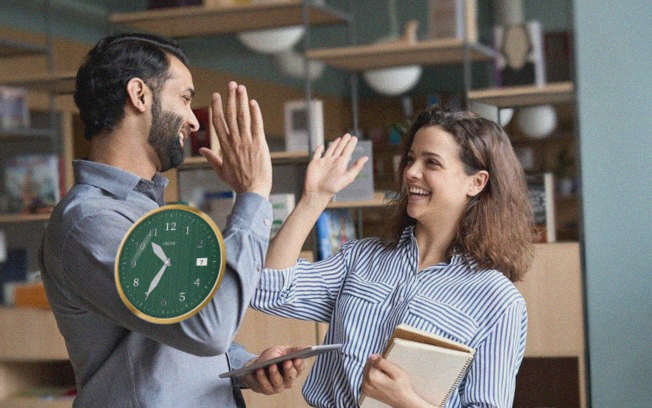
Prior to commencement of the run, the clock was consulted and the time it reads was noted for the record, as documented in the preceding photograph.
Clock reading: 10:35
